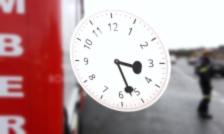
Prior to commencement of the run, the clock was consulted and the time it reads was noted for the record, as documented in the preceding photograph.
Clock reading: 3:27
